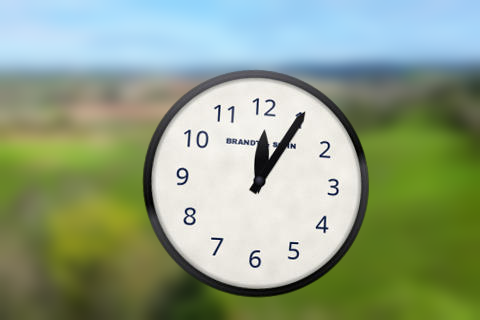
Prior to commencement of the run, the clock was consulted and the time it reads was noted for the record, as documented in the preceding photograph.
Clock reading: 12:05
